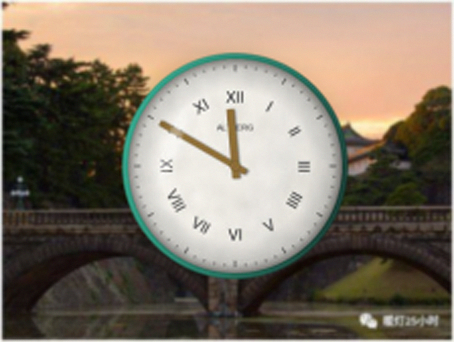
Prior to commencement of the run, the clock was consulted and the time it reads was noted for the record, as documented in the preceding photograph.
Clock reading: 11:50
